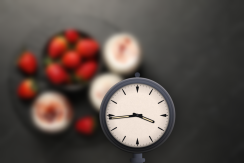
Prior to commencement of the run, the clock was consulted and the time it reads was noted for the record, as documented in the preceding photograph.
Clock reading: 3:44
